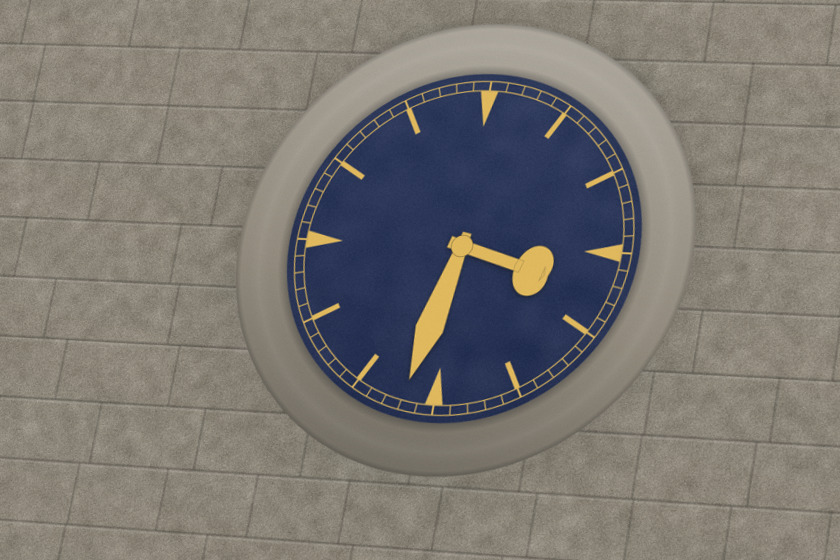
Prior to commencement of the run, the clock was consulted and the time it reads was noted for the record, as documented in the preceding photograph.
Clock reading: 3:32
